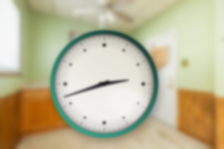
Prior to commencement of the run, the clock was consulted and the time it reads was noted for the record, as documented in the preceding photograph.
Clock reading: 2:42
